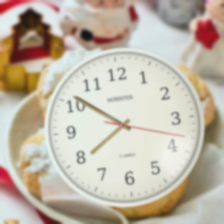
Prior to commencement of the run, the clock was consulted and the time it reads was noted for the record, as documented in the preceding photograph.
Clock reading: 7:51:18
